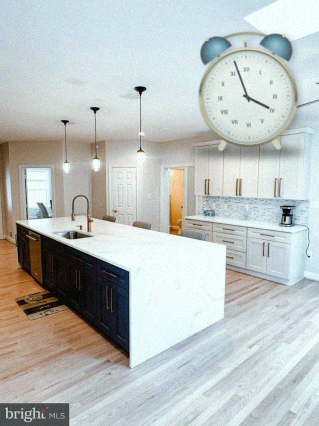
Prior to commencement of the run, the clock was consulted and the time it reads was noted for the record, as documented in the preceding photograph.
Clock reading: 3:57
